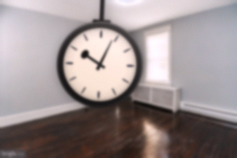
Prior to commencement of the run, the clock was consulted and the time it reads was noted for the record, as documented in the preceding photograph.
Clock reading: 10:04
